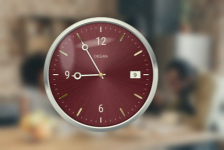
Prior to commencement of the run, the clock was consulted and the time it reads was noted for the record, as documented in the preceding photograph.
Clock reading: 8:55
